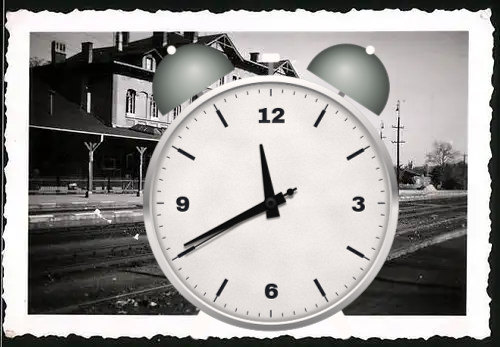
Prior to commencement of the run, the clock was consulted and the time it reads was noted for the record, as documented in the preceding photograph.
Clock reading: 11:40:40
